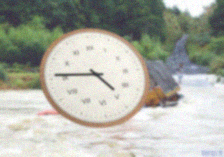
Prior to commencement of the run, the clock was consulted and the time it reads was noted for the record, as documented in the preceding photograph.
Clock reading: 4:46
